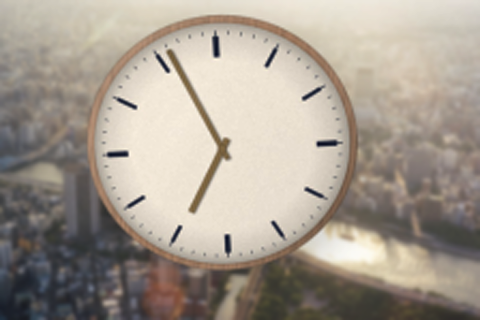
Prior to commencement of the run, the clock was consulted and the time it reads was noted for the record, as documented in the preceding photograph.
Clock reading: 6:56
